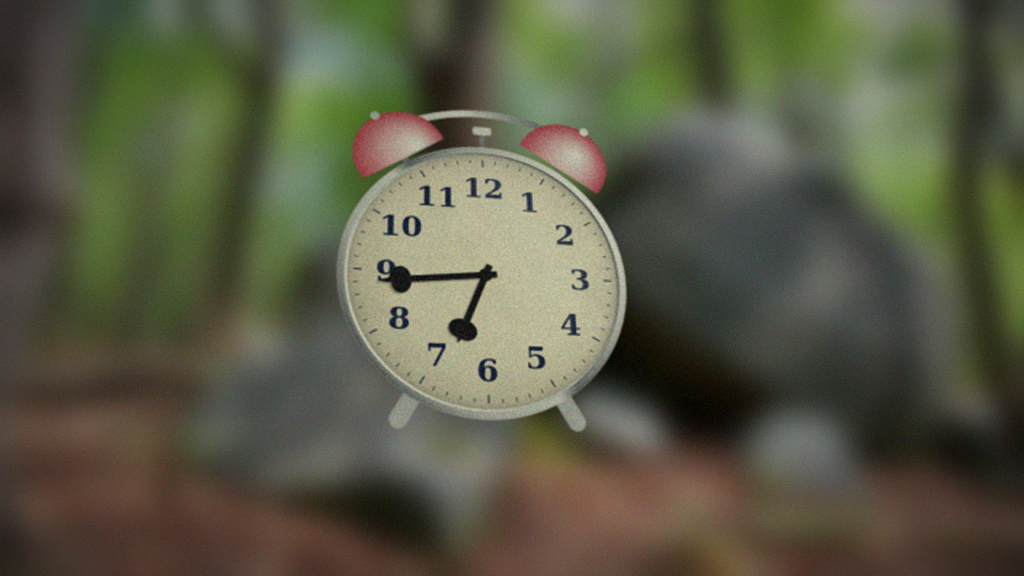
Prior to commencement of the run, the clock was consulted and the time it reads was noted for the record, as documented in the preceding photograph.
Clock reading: 6:44
